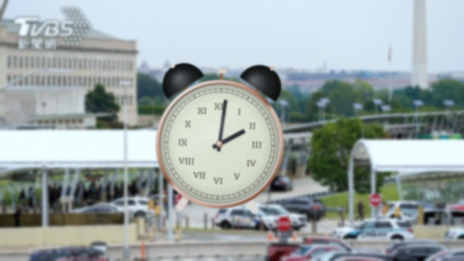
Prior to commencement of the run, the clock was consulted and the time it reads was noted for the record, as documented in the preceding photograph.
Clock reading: 2:01
